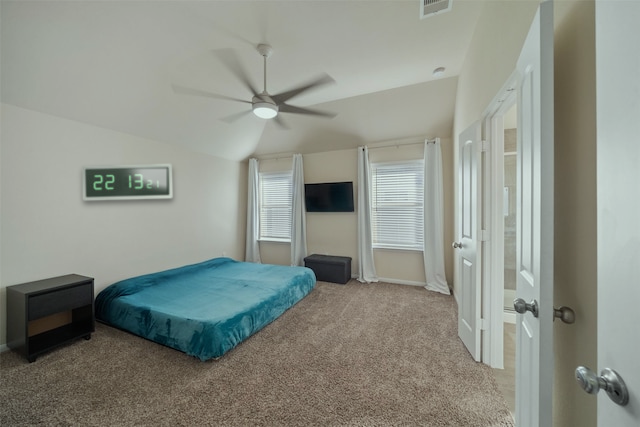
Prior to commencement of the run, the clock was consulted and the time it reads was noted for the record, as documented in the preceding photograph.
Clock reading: 22:13
